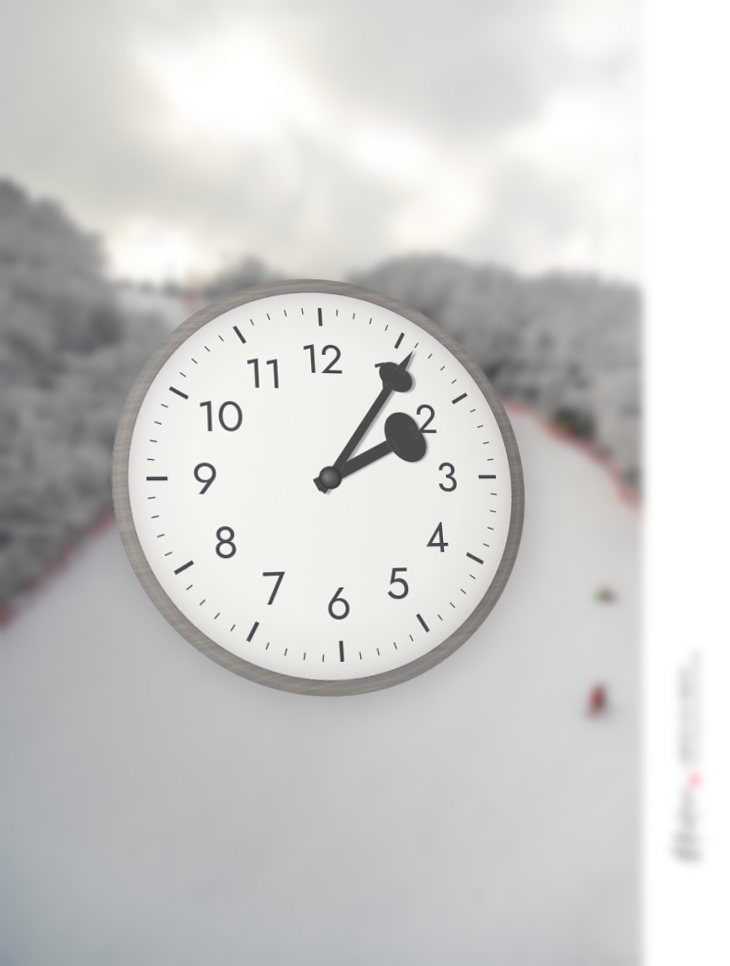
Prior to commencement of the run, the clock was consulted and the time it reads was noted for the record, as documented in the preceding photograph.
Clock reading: 2:06
